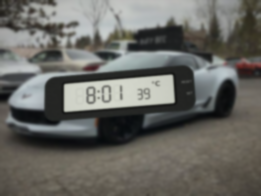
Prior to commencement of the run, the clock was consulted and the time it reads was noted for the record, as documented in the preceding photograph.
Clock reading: 8:01
